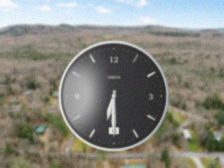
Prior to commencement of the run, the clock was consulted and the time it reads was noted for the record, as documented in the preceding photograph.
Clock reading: 6:30
